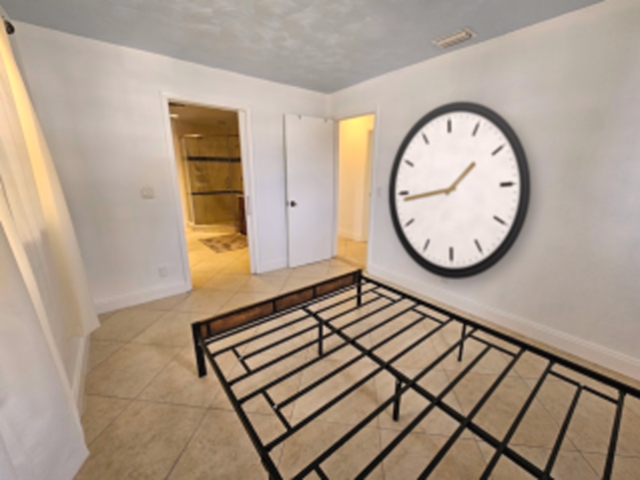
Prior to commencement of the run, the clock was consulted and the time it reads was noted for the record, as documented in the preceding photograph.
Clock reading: 1:44
